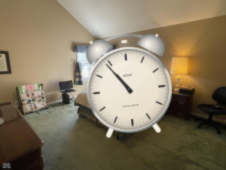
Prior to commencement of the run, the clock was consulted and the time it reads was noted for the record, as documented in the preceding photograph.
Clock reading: 10:54
